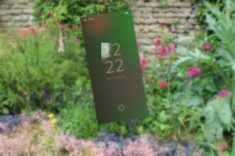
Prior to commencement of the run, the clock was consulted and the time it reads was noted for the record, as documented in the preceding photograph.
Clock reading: 12:22
